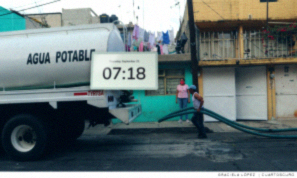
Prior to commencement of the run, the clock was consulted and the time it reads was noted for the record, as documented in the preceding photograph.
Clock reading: 7:18
